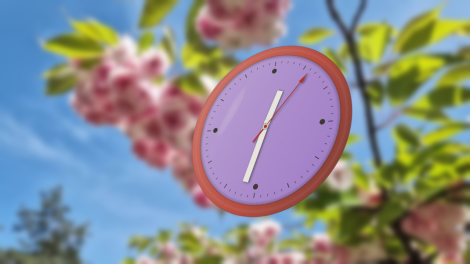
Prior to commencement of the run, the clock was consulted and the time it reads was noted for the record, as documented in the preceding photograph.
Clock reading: 12:32:06
